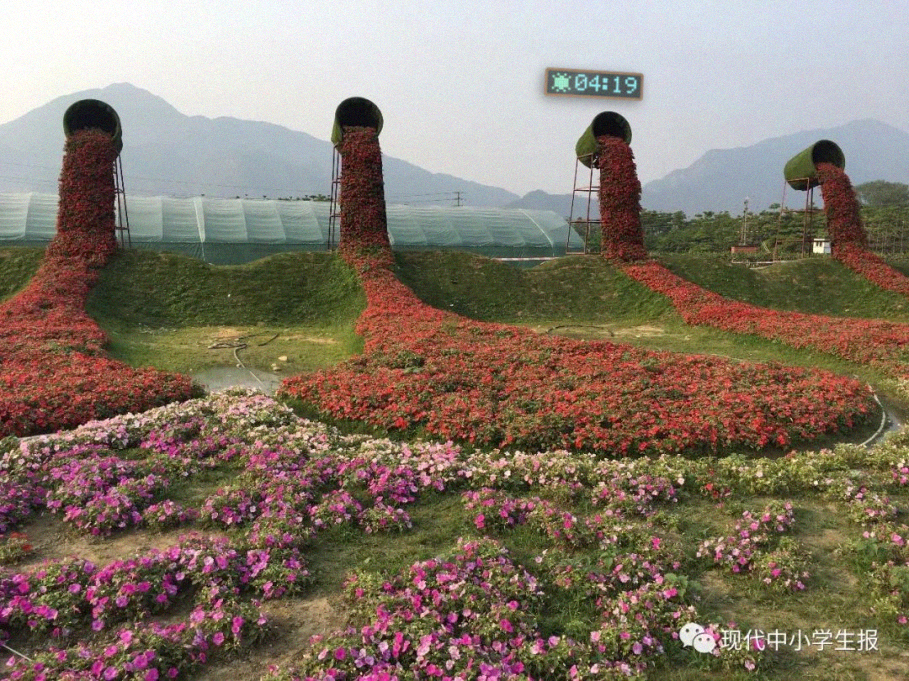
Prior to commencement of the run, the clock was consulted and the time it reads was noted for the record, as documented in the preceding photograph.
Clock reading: 4:19
